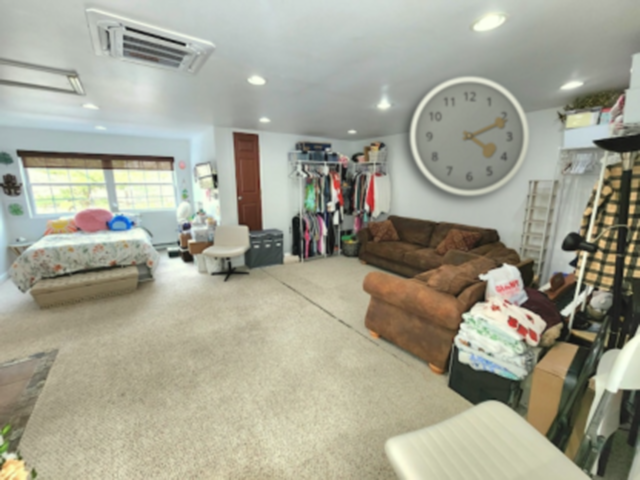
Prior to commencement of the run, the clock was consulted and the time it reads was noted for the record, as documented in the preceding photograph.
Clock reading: 4:11
